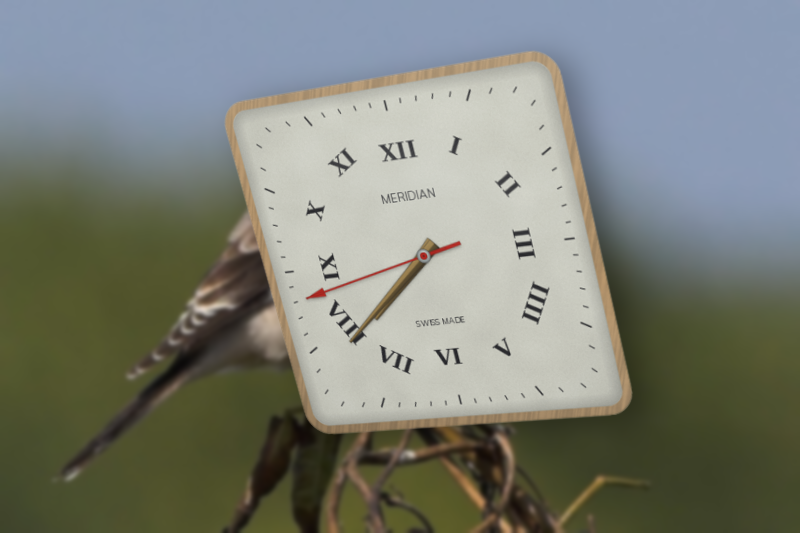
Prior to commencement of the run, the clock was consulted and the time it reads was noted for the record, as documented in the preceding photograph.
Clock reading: 7:38:43
